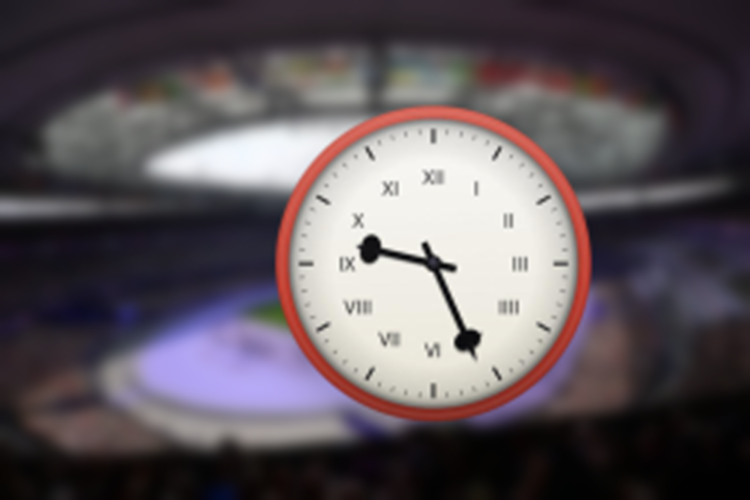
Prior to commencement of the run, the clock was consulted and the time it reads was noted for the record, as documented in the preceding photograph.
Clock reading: 9:26
